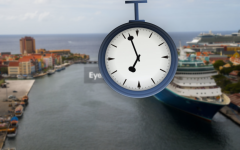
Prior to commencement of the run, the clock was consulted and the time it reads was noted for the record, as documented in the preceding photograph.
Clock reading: 6:57
